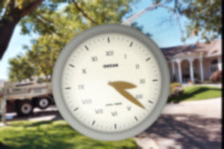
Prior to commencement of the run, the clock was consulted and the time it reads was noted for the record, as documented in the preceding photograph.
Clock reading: 3:22
